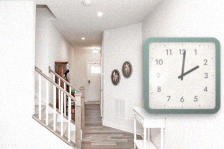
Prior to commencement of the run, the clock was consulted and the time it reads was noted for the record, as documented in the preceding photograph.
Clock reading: 2:01
